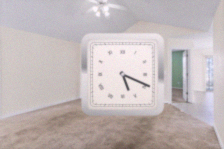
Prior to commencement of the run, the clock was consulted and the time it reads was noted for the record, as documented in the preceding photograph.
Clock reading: 5:19
